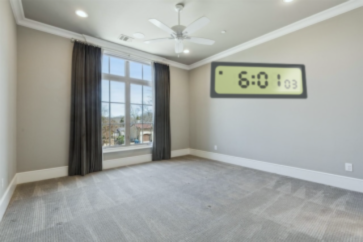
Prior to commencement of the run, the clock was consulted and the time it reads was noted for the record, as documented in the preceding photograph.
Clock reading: 6:01
